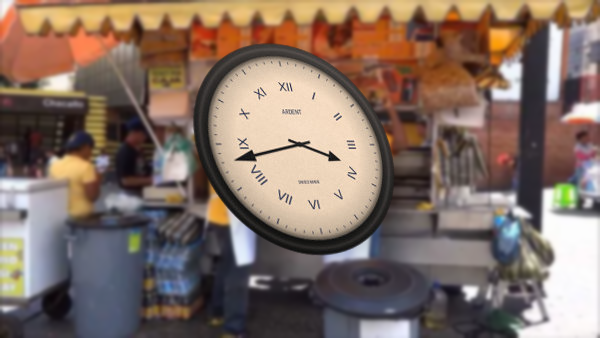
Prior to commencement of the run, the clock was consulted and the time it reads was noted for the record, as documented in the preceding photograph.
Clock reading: 3:43
